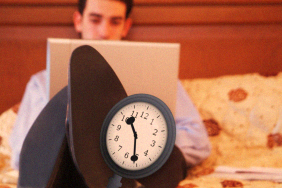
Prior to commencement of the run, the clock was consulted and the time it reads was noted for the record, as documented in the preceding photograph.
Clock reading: 10:26
